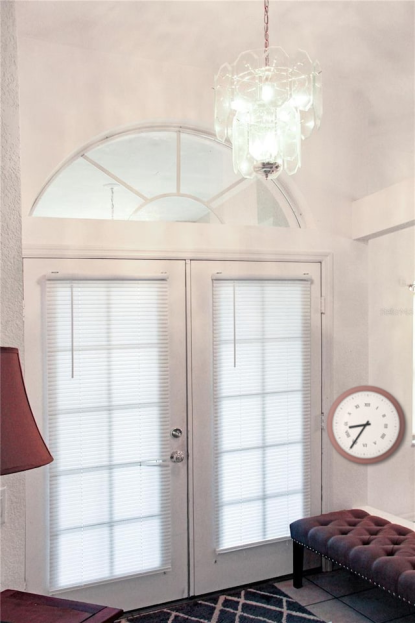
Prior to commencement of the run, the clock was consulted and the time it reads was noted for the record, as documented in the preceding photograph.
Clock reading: 8:35
